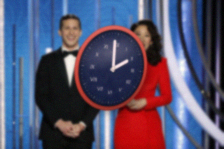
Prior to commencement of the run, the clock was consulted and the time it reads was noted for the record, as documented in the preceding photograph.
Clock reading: 1:59
